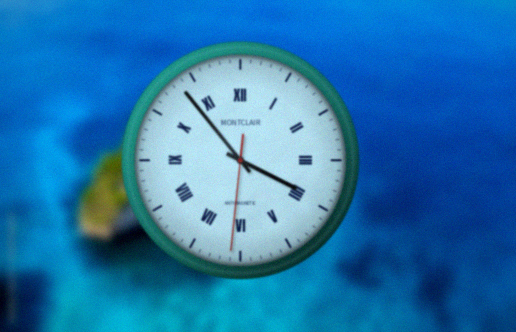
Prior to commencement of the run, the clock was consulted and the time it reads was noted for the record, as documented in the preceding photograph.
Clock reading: 3:53:31
